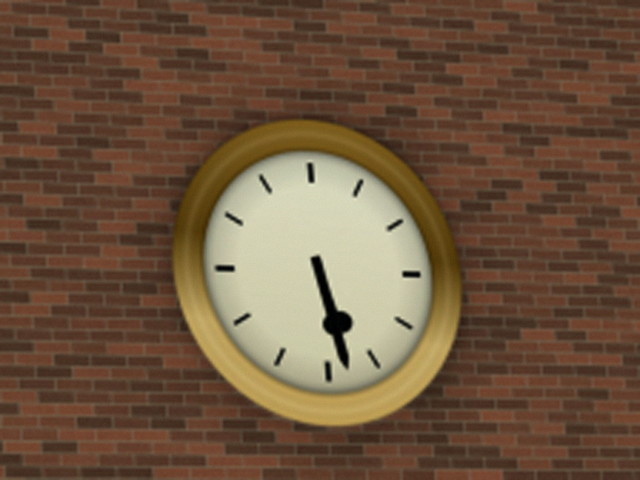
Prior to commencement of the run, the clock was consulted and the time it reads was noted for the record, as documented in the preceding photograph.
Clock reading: 5:28
